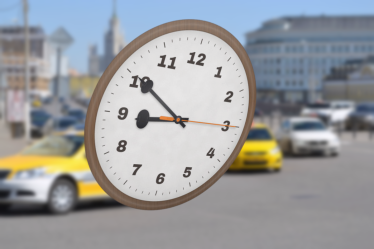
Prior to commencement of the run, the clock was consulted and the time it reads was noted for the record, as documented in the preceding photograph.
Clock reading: 8:50:15
